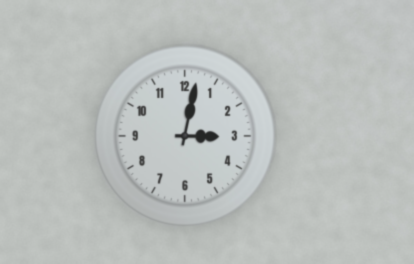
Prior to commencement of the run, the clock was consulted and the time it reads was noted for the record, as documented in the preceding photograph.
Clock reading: 3:02
